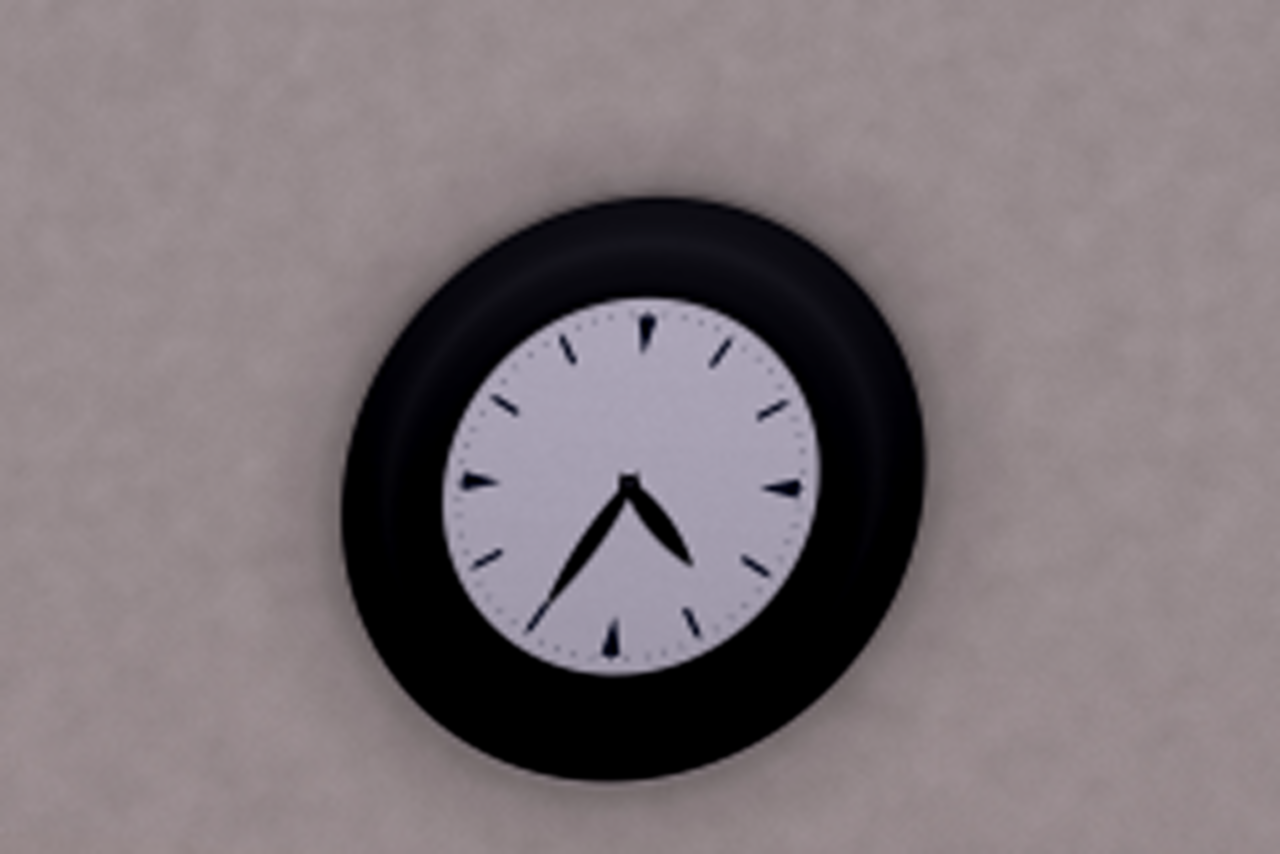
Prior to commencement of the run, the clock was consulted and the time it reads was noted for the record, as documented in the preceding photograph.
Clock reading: 4:35
